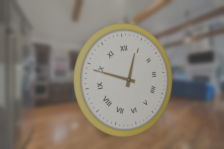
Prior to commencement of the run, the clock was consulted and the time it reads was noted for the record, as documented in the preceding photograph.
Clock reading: 12:49
